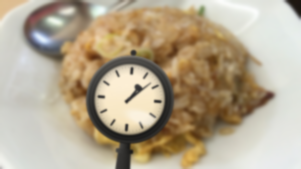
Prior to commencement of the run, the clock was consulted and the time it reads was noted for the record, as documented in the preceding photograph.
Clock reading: 1:08
